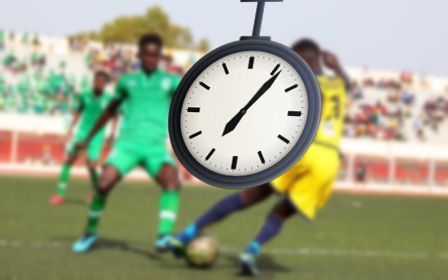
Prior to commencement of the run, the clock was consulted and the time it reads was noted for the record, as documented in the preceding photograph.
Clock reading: 7:06
